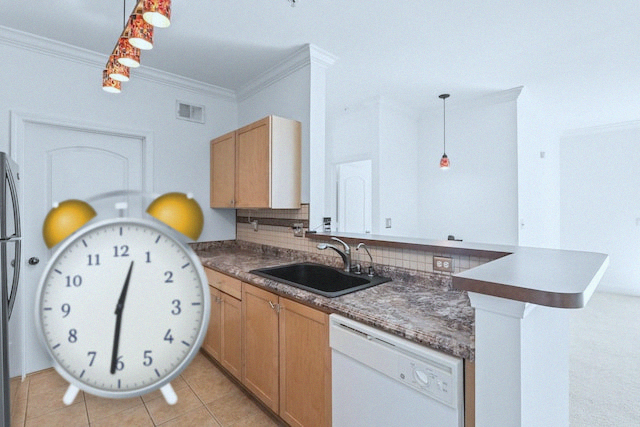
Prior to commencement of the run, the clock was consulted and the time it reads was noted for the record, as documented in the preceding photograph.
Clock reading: 12:31
